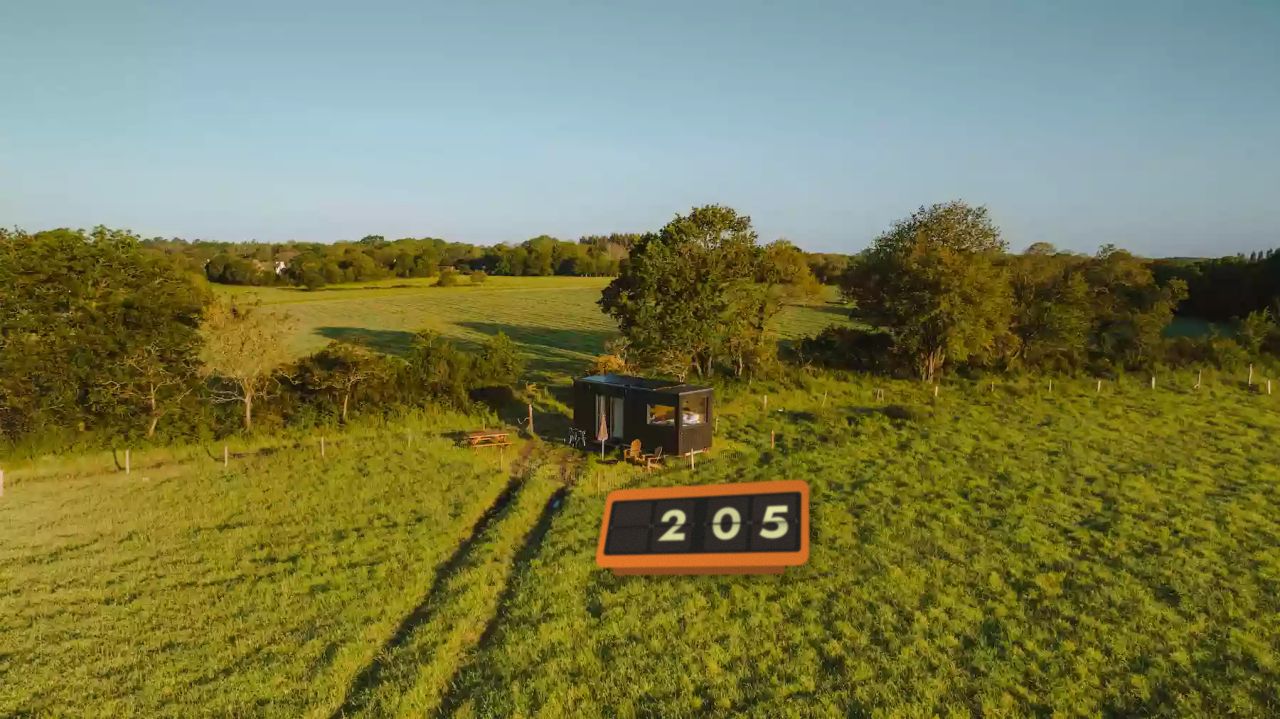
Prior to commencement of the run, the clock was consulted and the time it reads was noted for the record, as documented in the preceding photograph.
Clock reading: 2:05
